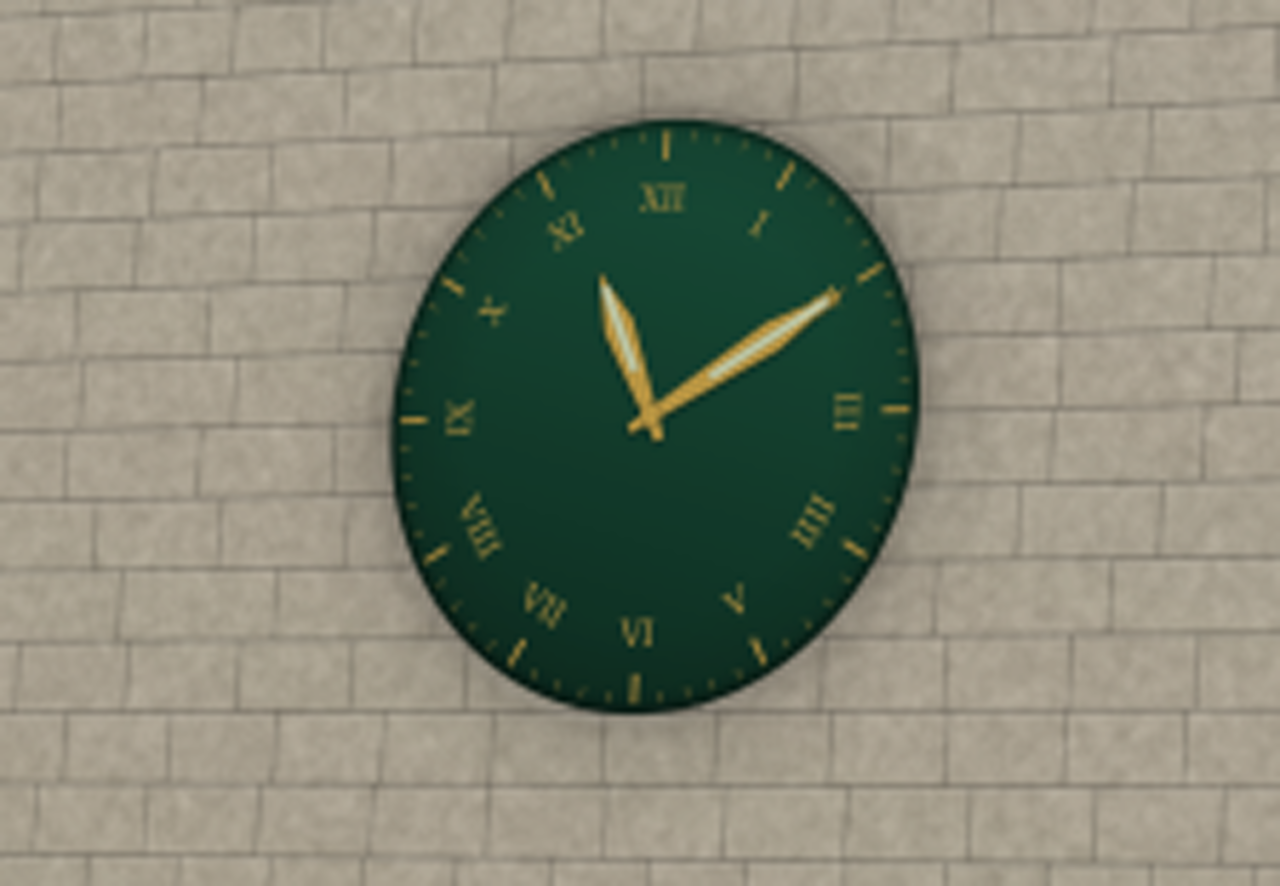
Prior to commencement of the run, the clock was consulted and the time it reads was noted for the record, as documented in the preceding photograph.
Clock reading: 11:10
